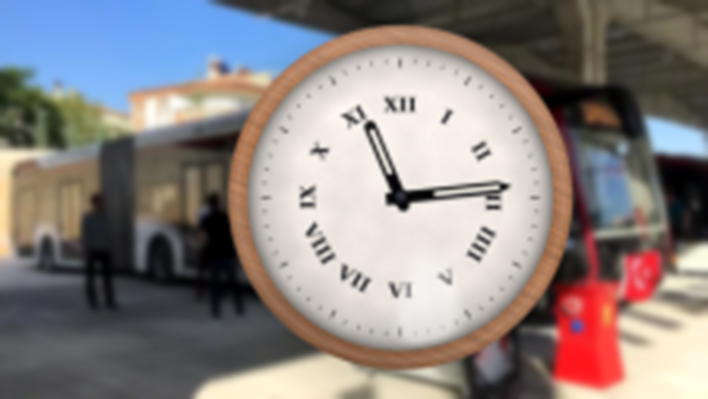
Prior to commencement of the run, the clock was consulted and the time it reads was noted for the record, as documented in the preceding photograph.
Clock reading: 11:14
